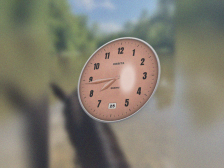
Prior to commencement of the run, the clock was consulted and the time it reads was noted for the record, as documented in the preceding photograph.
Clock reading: 7:44
